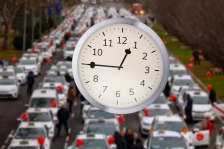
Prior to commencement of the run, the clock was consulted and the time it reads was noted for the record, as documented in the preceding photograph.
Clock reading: 12:45
